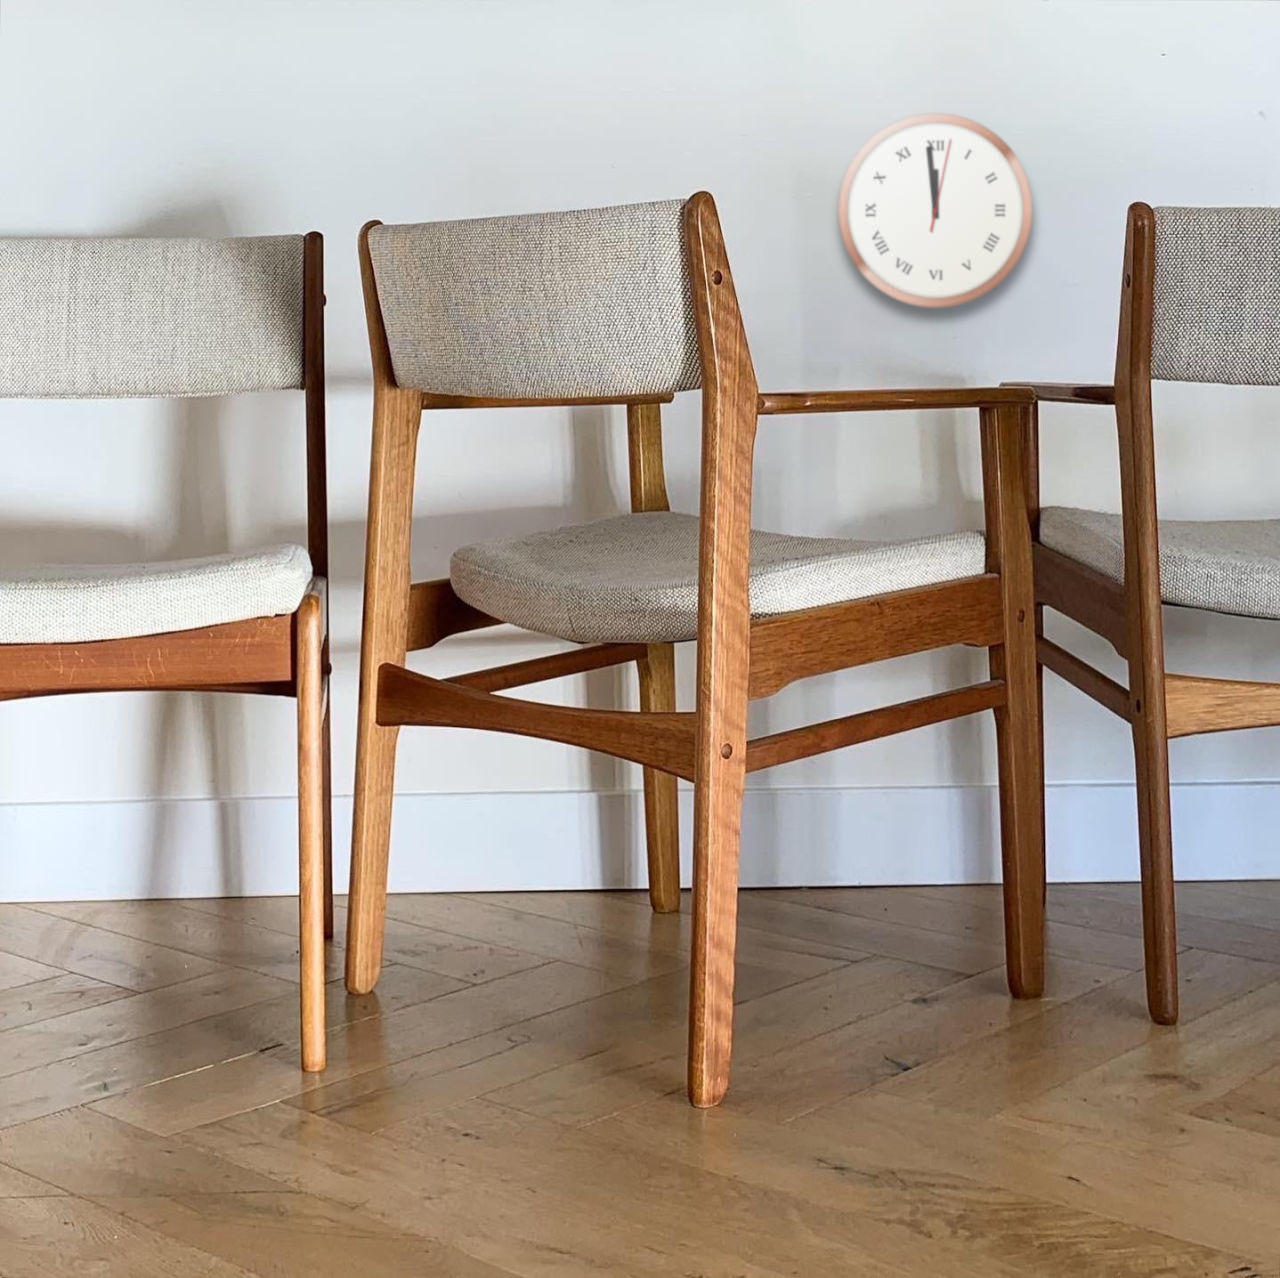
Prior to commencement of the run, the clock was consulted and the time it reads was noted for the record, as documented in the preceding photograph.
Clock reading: 11:59:02
